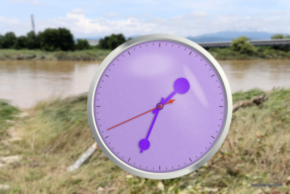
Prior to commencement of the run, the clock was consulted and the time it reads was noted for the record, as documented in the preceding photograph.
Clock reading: 1:33:41
